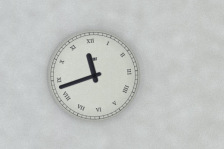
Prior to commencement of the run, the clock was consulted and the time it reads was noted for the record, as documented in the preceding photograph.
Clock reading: 11:43
